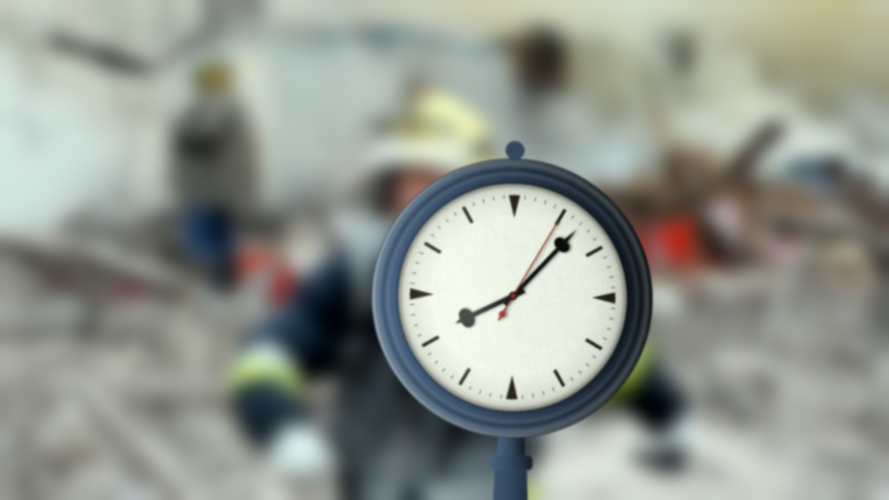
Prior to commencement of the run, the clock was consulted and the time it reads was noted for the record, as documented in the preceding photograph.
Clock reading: 8:07:05
